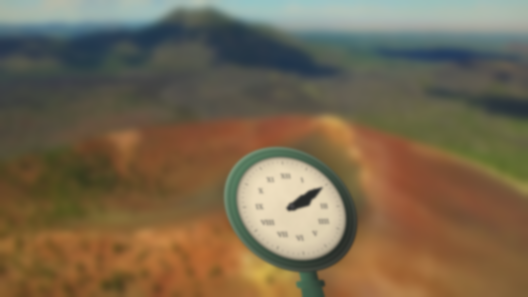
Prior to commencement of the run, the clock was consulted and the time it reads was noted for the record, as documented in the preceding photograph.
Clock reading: 2:10
